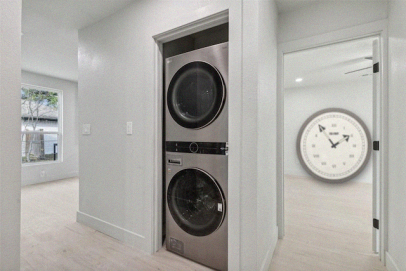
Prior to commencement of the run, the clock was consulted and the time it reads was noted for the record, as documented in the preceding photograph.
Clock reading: 1:54
